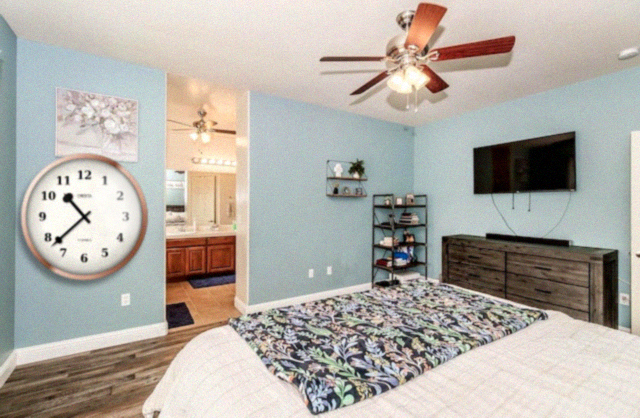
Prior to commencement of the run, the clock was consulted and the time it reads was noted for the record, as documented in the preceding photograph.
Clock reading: 10:38
